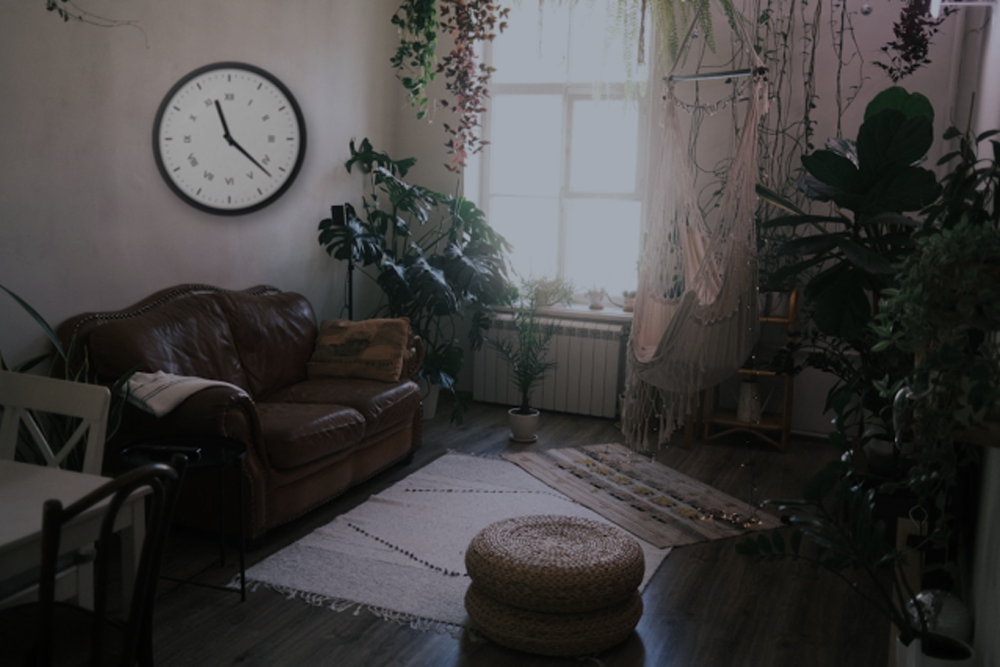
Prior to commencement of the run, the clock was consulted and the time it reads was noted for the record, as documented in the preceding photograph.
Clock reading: 11:22
